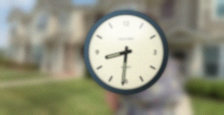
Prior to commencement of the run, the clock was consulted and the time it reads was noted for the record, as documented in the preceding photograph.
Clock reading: 8:31
